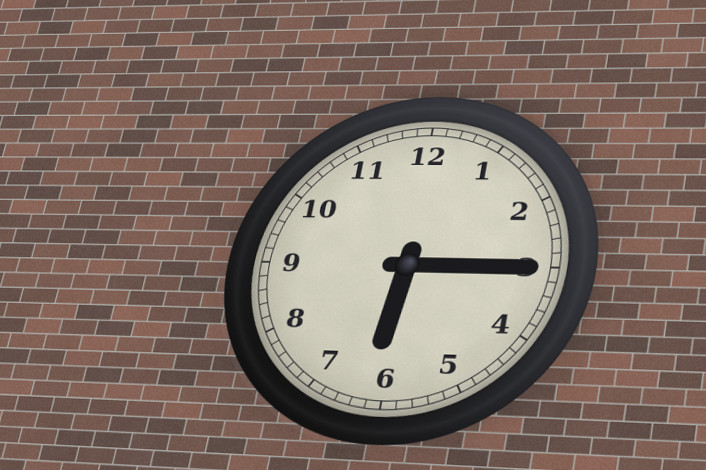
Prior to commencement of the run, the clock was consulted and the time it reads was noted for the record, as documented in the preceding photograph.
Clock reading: 6:15
